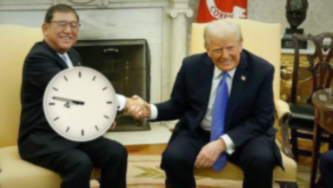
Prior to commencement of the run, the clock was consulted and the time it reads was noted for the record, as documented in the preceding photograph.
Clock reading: 8:47
